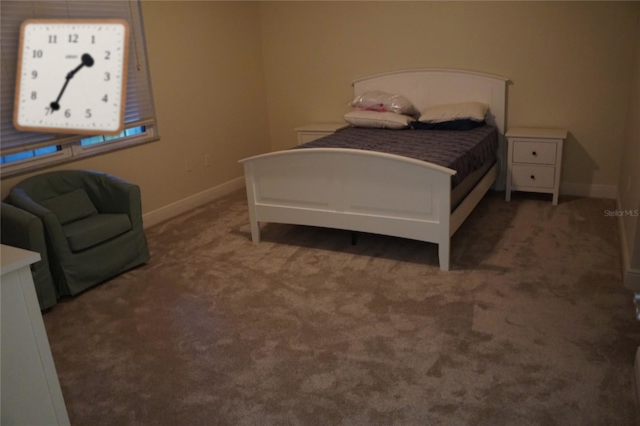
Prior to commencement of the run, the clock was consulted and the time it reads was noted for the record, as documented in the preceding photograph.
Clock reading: 1:34
